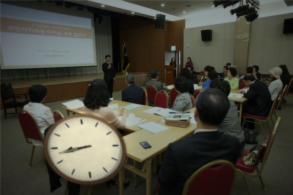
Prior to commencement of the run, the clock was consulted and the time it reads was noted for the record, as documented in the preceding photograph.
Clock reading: 8:43
